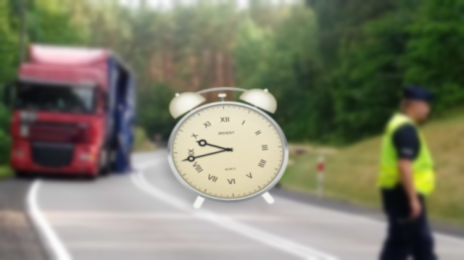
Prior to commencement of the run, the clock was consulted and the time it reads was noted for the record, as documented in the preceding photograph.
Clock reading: 9:43
